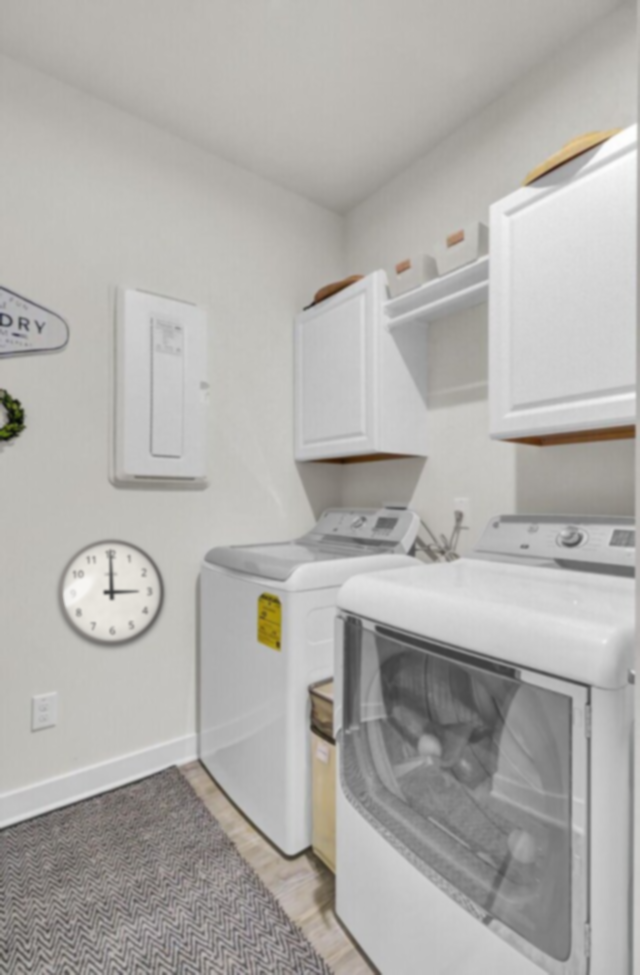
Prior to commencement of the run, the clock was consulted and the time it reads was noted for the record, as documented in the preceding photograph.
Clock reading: 3:00
